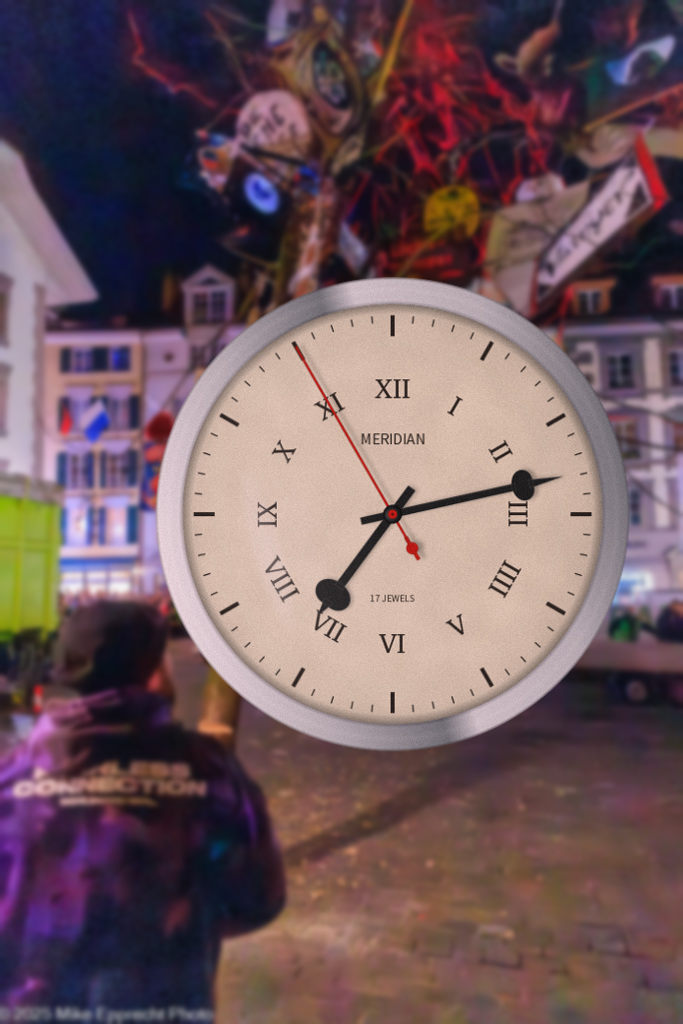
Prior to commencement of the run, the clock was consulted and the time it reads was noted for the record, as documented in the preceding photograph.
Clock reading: 7:12:55
